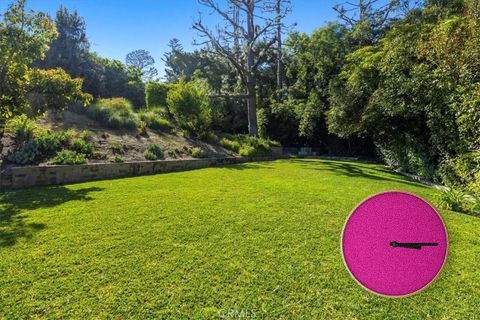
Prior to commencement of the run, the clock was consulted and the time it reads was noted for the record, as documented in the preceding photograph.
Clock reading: 3:15
